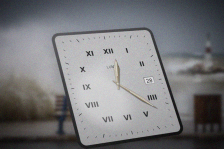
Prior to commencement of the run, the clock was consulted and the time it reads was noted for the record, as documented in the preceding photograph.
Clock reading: 12:22
